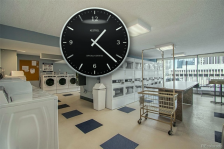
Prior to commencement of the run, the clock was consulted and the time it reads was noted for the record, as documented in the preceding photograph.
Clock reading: 1:22
